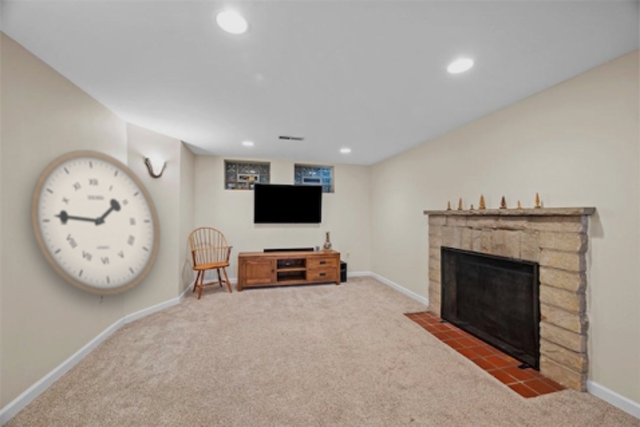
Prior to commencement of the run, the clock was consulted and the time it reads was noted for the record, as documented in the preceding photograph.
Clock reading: 1:46
